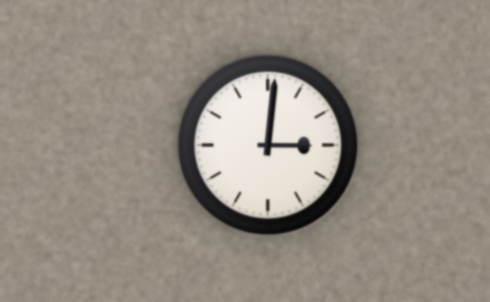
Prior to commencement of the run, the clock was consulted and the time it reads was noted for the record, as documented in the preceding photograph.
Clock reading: 3:01
